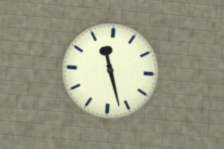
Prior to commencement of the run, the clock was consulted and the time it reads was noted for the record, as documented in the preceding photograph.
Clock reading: 11:27
